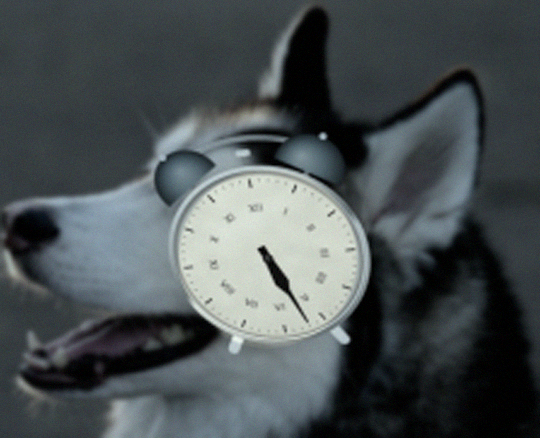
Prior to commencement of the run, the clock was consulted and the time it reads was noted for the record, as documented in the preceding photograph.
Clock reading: 5:27
